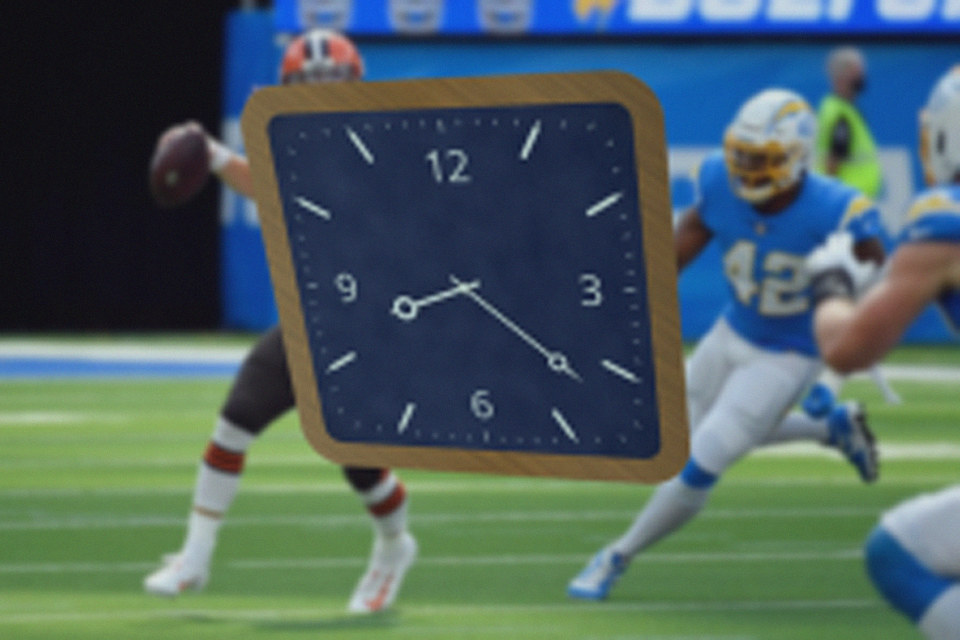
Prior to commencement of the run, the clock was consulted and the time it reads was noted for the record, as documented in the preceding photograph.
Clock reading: 8:22
